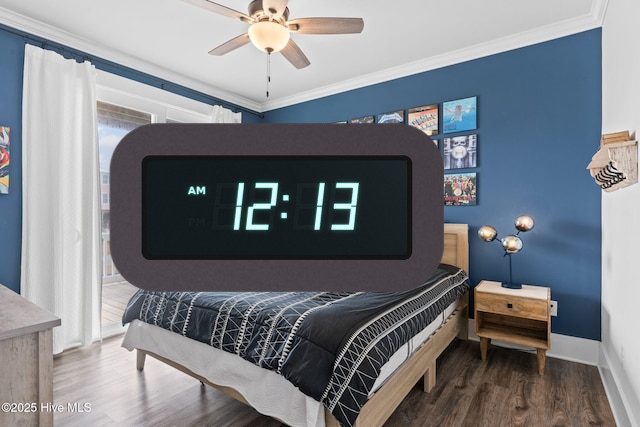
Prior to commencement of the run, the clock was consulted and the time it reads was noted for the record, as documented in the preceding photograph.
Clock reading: 12:13
